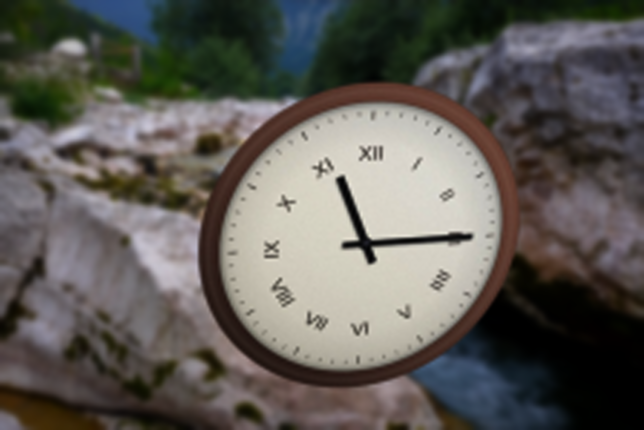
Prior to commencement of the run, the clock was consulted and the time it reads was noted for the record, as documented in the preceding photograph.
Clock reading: 11:15
